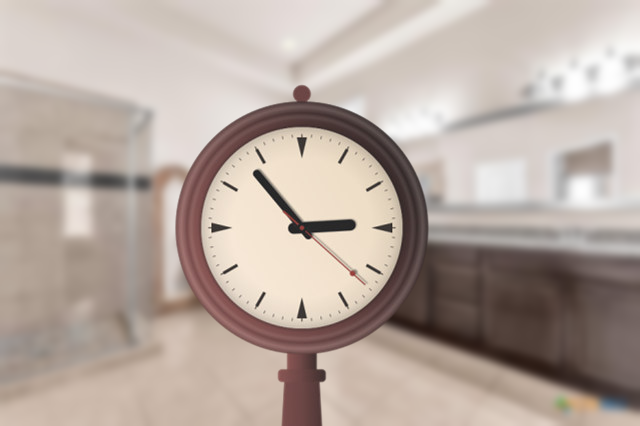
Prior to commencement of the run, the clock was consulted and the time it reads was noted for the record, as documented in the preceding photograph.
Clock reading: 2:53:22
